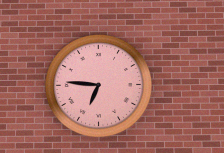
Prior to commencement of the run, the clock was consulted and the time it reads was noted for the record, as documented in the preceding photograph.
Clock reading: 6:46
